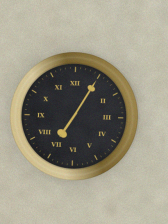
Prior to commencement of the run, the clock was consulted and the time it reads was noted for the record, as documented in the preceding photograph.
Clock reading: 7:05
